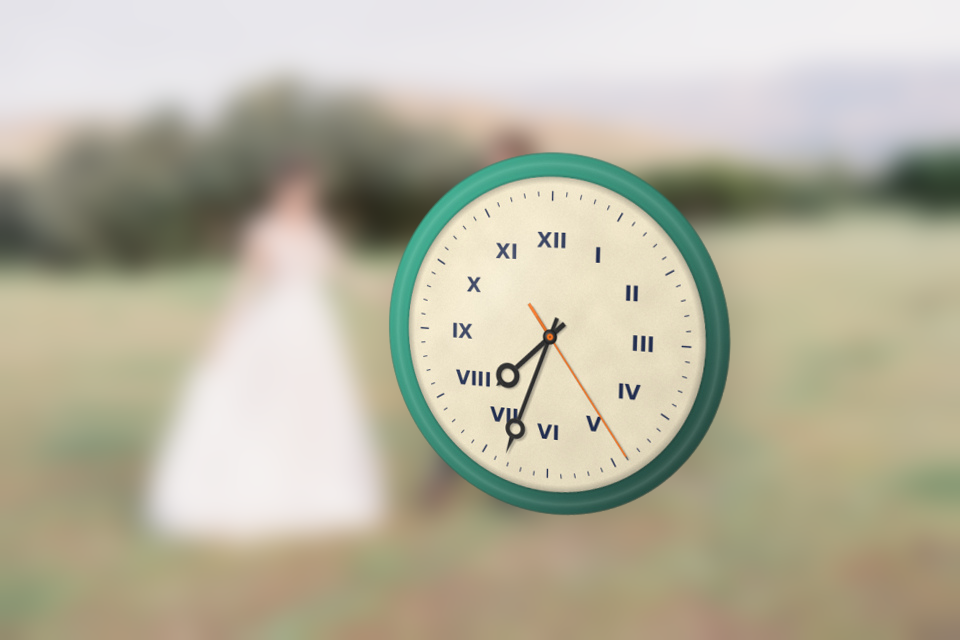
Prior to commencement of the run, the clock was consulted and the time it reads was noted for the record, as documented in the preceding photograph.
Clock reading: 7:33:24
